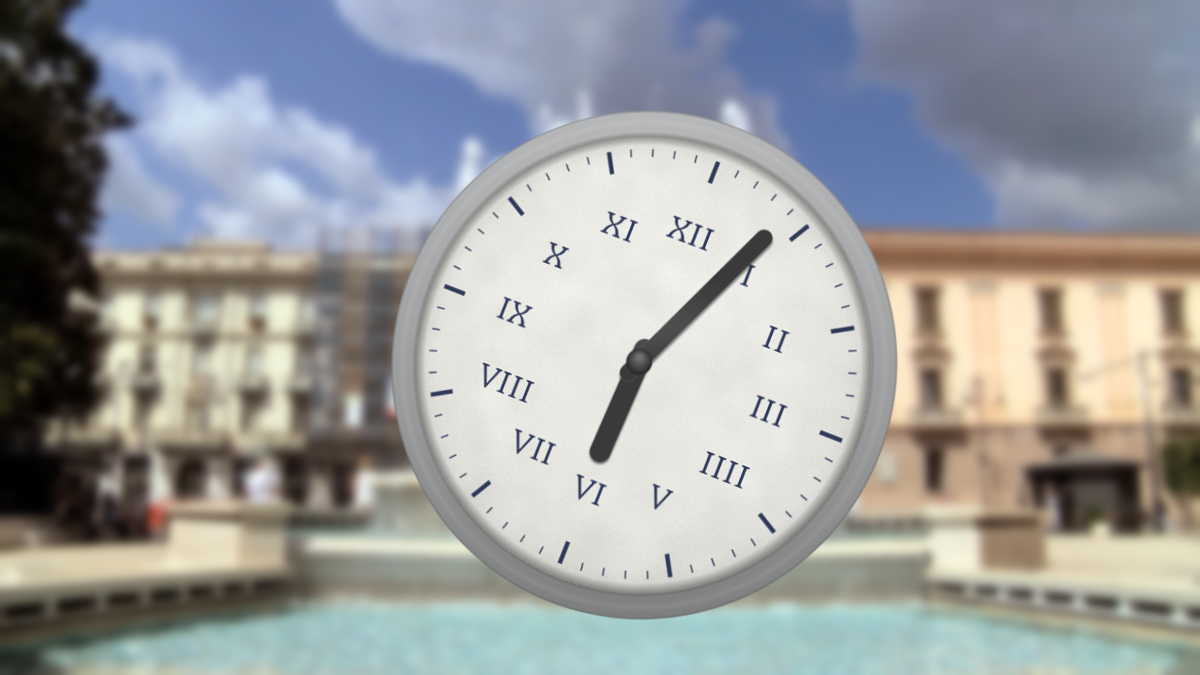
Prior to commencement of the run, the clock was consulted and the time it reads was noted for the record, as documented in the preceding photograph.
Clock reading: 6:04
